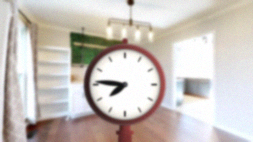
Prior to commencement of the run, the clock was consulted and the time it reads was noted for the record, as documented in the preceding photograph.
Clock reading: 7:46
